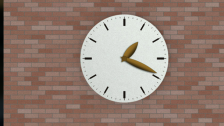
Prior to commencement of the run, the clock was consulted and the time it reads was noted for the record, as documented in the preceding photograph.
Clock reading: 1:19
